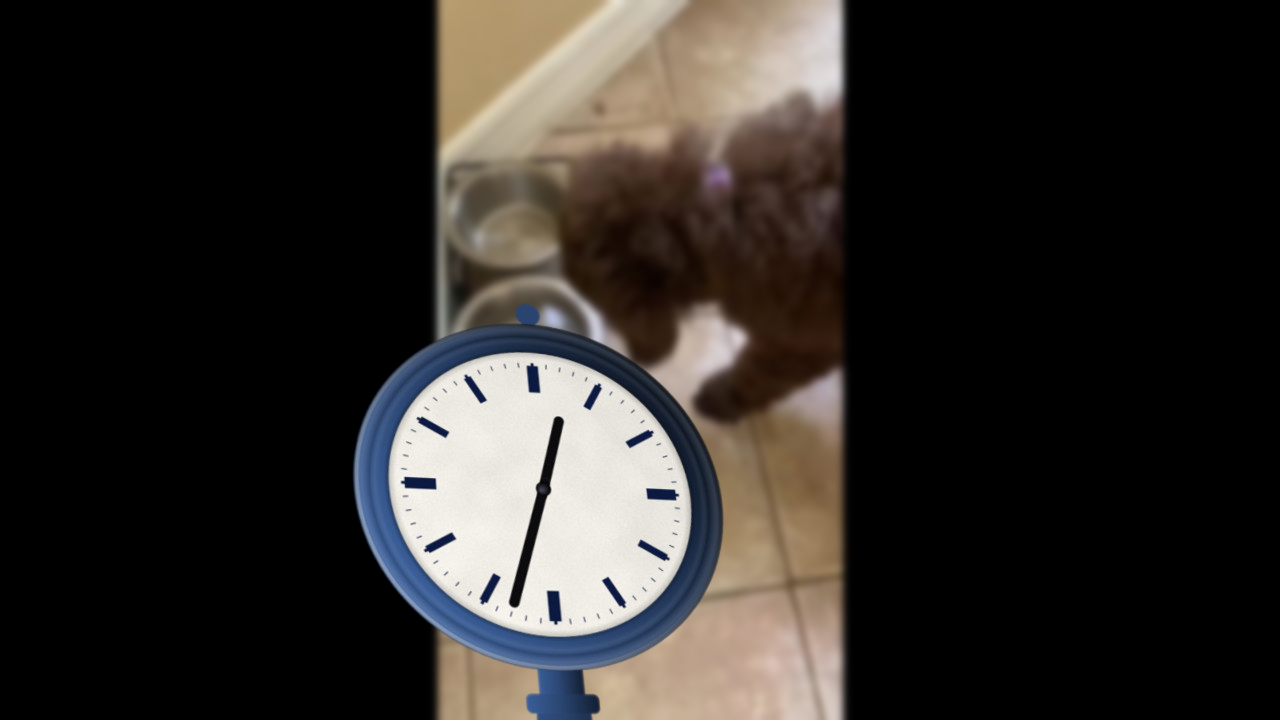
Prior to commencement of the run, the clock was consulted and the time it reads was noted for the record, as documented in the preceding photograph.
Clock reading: 12:33
